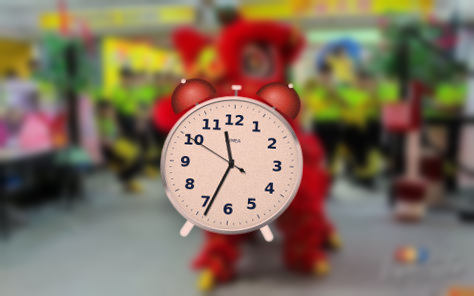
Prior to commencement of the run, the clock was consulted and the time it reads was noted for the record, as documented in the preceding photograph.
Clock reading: 11:33:50
